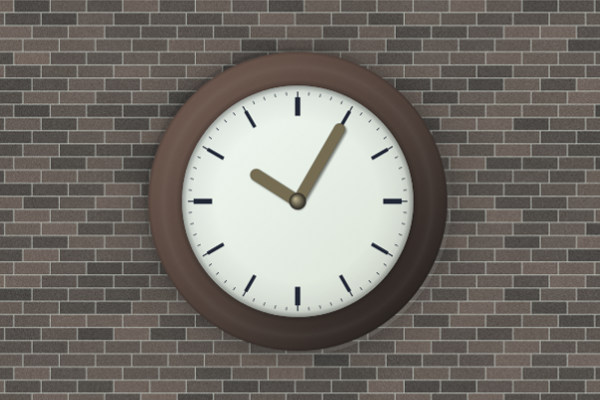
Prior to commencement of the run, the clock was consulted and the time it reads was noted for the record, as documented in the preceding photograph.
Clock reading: 10:05
